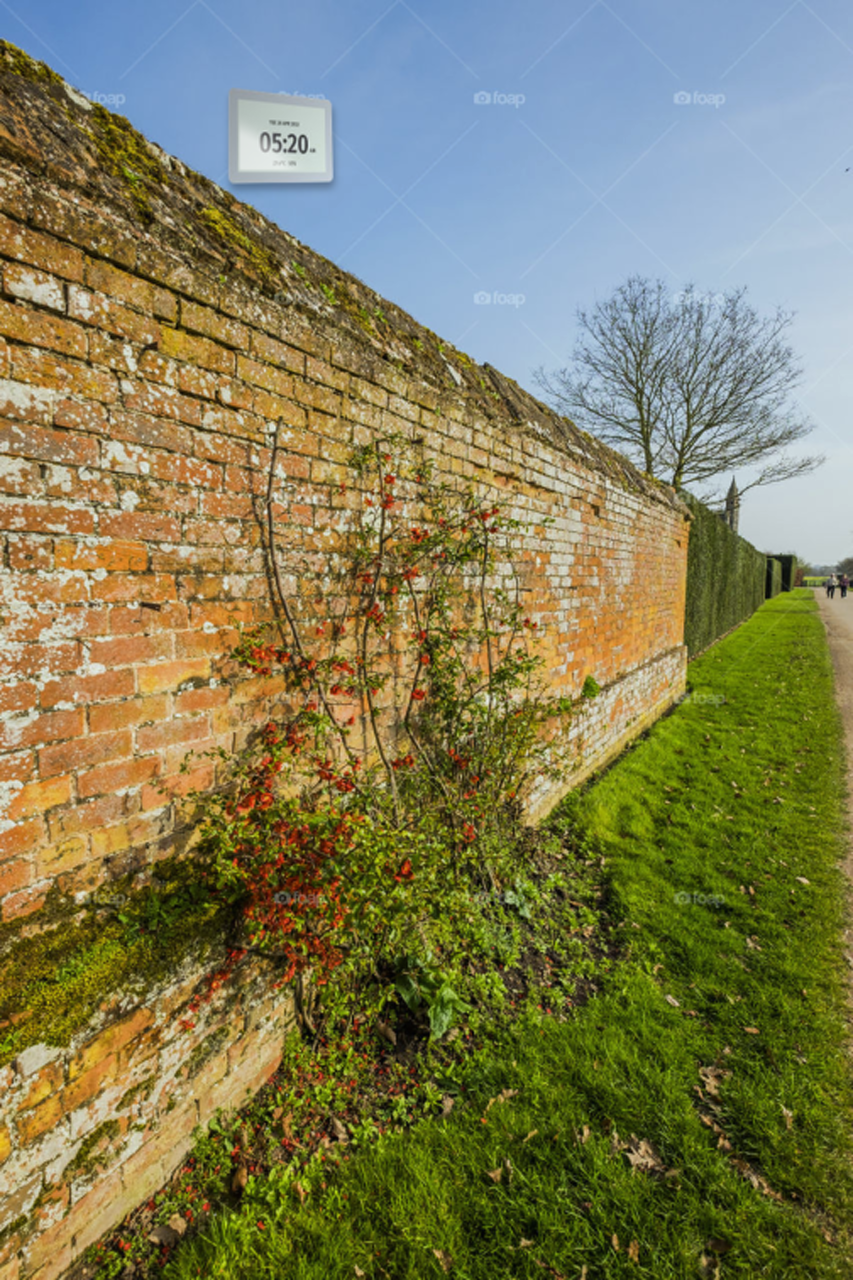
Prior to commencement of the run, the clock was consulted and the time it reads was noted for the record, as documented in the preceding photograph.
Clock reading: 5:20
